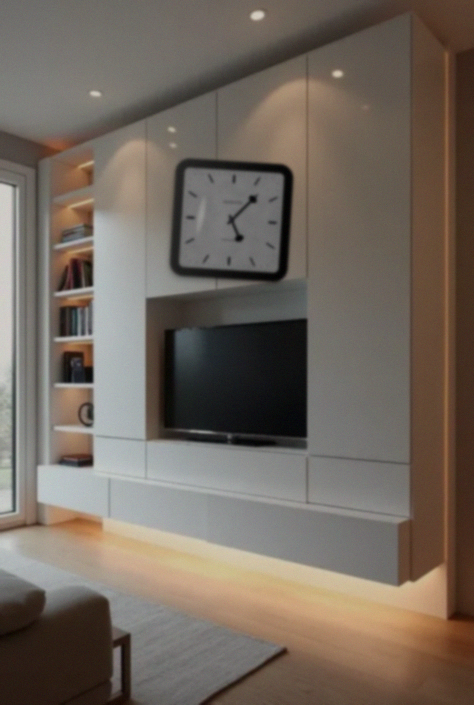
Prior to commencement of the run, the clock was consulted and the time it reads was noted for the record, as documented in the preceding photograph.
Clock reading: 5:07
